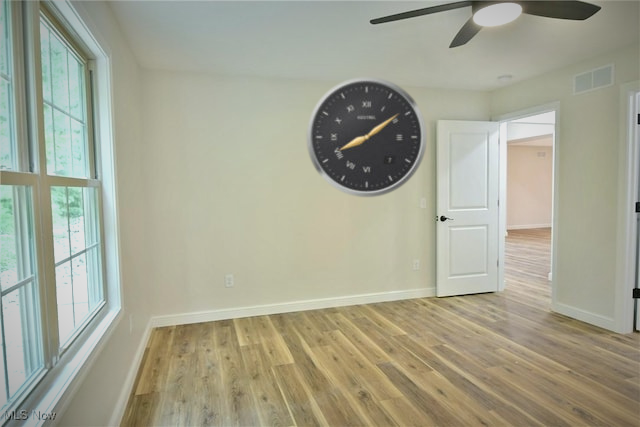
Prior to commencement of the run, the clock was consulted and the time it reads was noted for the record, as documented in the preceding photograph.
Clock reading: 8:09
